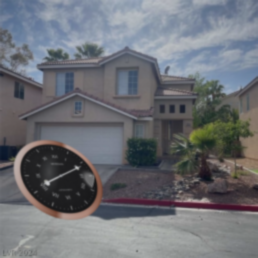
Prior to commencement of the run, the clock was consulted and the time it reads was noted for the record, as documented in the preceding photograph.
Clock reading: 8:11
